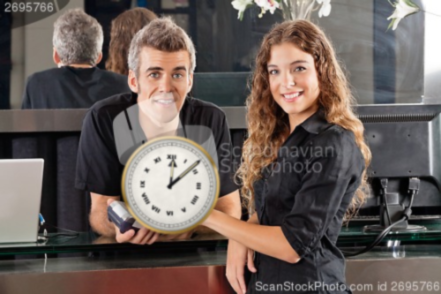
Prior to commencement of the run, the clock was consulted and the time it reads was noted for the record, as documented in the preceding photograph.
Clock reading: 12:08
